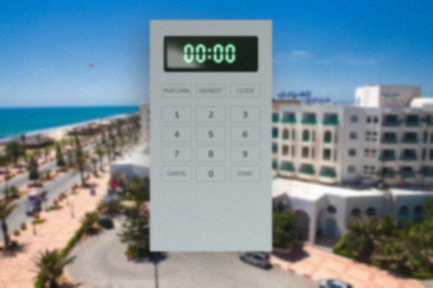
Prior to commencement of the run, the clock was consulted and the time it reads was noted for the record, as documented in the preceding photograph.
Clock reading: 0:00
